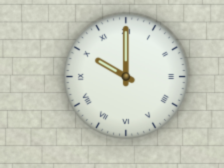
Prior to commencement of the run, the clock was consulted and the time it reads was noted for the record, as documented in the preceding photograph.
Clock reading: 10:00
